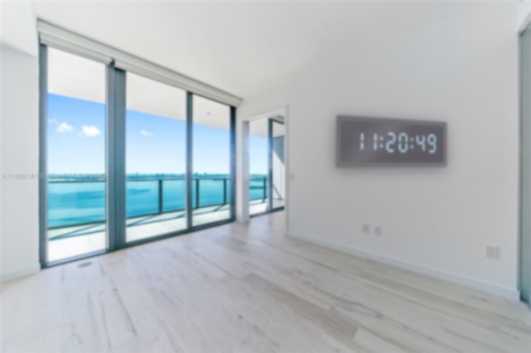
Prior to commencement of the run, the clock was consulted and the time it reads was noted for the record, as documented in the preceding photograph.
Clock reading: 11:20:49
